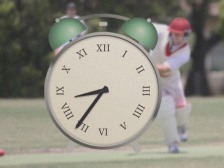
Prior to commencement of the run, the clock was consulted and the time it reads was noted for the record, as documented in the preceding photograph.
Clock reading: 8:36
